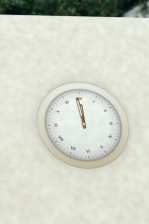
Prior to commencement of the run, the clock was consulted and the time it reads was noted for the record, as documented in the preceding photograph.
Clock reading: 11:59
